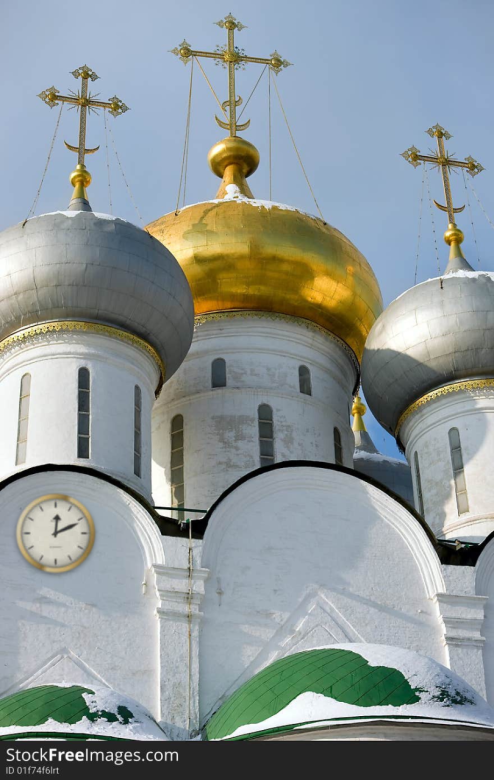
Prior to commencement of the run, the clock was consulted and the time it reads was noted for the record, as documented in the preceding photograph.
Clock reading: 12:11
